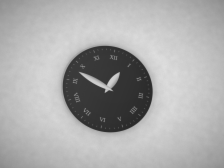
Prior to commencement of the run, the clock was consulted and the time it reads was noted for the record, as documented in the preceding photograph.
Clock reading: 12:48
